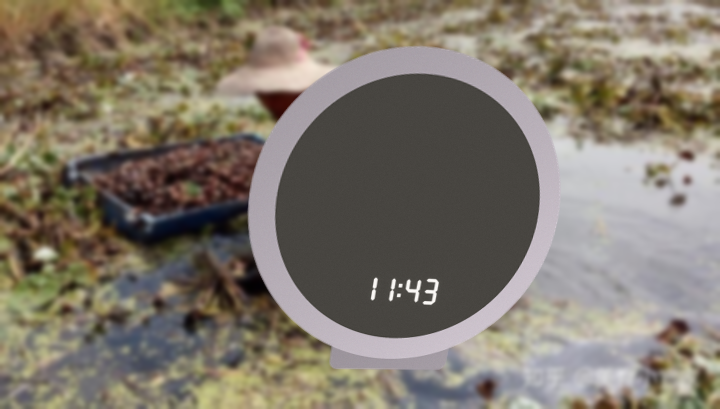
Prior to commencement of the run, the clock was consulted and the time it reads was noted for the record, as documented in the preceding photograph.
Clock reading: 11:43
